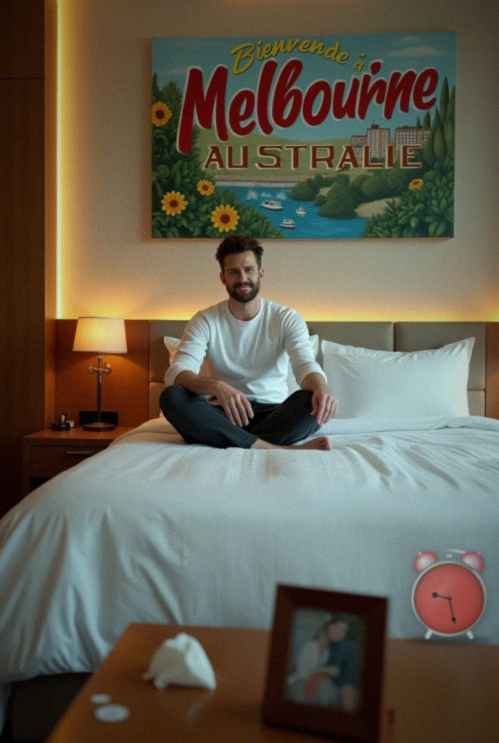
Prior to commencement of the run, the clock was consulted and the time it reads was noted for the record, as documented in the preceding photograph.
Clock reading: 9:28
